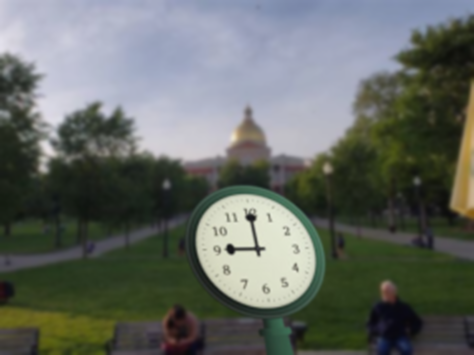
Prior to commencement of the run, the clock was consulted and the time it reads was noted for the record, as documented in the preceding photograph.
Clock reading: 9:00
